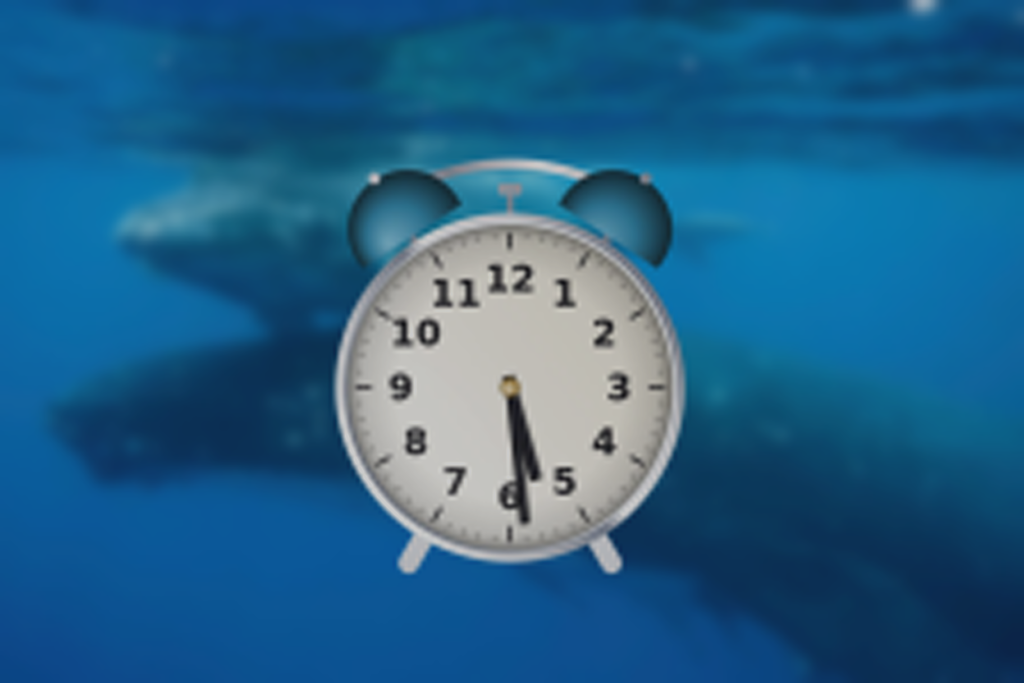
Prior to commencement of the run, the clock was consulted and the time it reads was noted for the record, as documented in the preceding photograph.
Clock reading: 5:29
